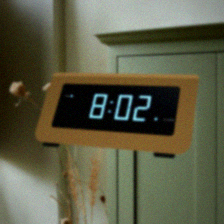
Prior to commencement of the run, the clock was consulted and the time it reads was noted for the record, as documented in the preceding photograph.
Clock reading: 8:02
